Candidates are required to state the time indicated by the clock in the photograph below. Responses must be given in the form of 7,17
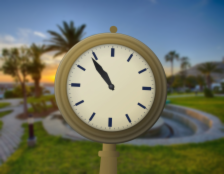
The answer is 10,54
